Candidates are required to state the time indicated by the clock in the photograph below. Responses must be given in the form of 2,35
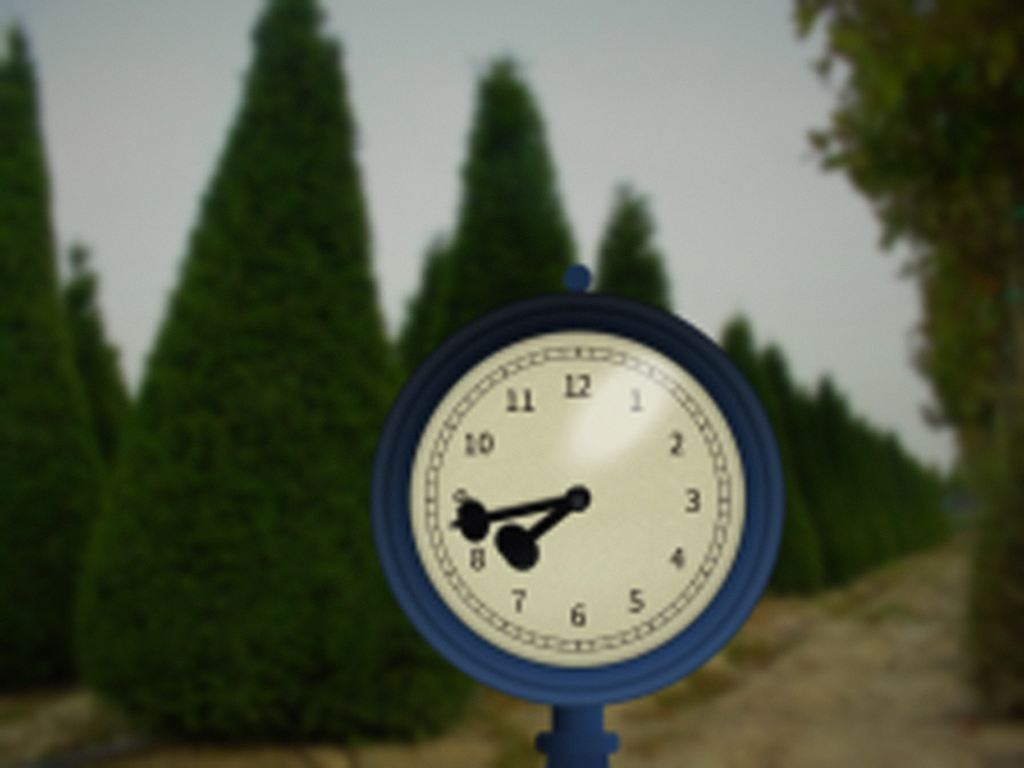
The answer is 7,43
